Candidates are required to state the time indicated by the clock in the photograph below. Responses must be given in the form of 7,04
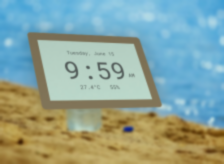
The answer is 9,59
